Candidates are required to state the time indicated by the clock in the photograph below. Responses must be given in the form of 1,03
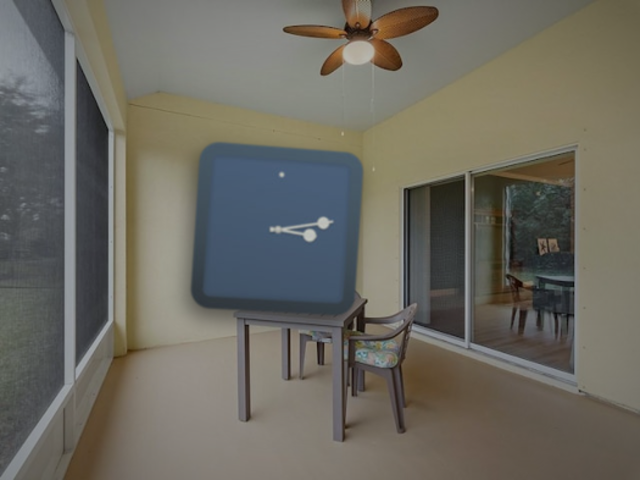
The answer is 3,13
